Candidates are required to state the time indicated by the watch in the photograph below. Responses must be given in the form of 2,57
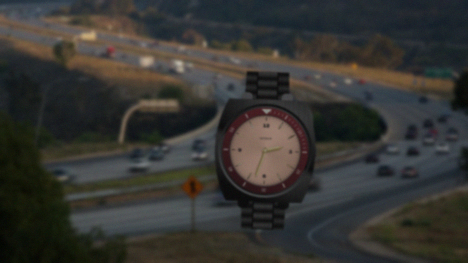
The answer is 2,33
